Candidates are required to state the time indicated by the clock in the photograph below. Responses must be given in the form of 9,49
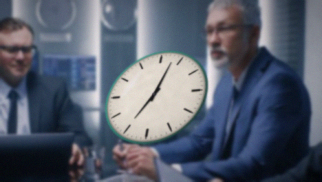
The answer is 7,03
